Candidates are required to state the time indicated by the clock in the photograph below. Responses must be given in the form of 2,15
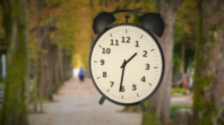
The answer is 1,31
